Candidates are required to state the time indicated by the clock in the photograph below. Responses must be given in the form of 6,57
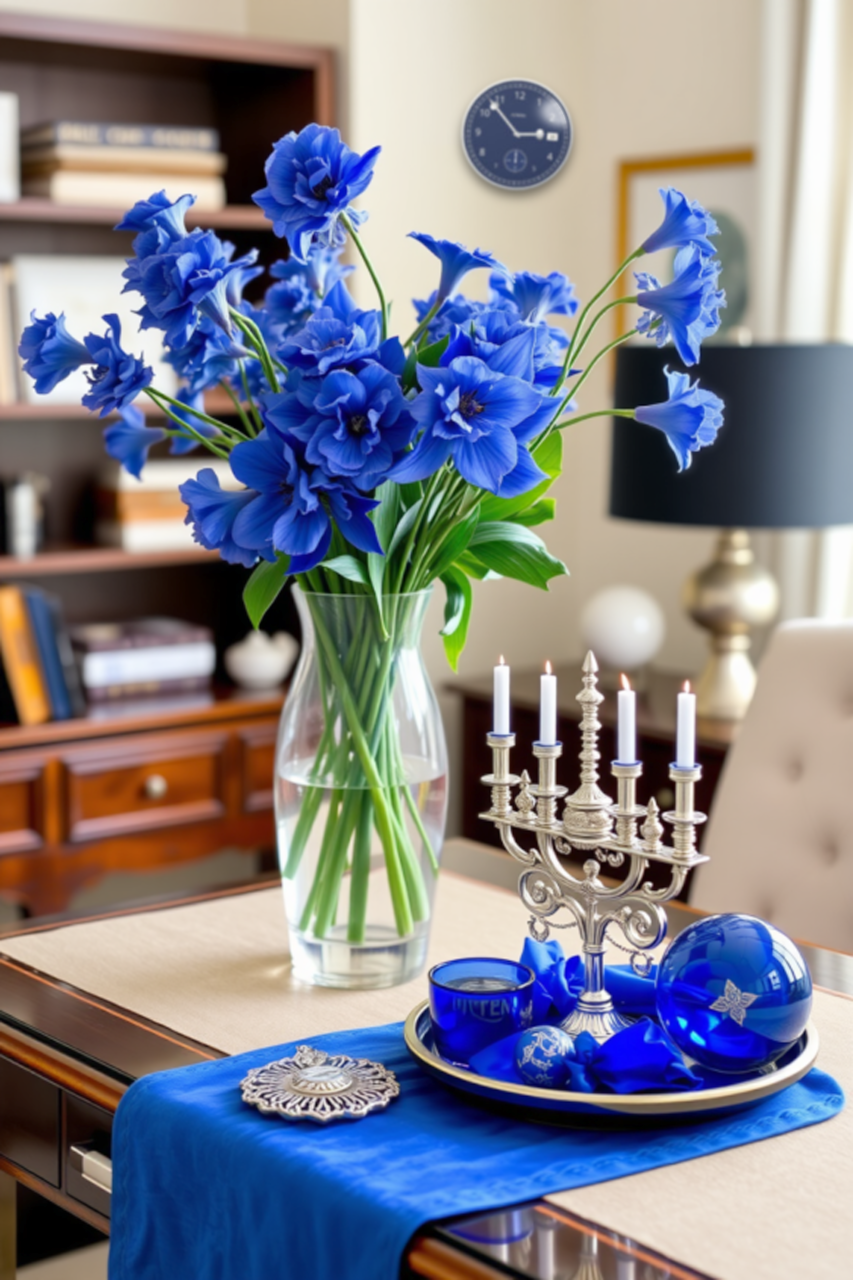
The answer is 2,53
